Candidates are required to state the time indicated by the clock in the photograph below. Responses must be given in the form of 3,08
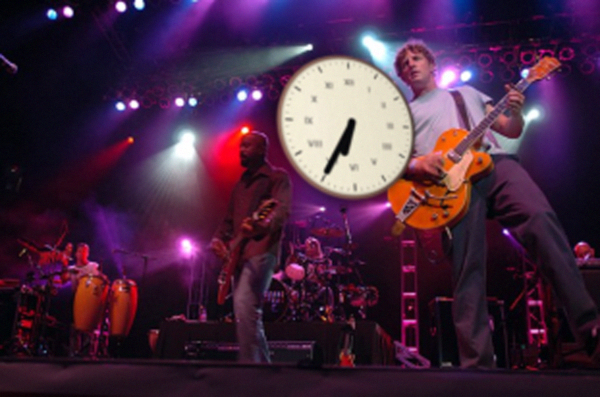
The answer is 6,35
